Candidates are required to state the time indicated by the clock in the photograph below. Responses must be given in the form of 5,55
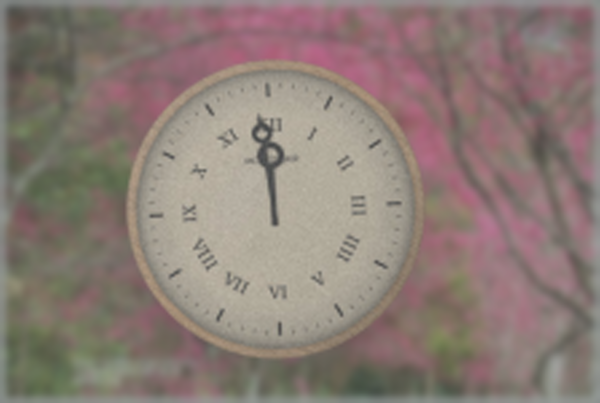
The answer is 11,59
